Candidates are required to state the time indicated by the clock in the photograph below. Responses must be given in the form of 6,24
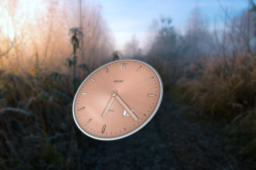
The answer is 6,22
